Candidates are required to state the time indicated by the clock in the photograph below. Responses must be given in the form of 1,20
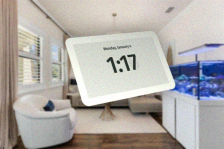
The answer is 1,17
